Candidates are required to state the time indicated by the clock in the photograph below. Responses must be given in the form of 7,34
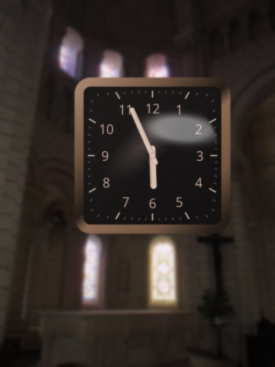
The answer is 5,56
